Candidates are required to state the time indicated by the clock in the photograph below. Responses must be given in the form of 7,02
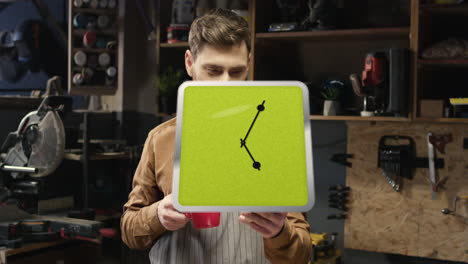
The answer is 5,04
